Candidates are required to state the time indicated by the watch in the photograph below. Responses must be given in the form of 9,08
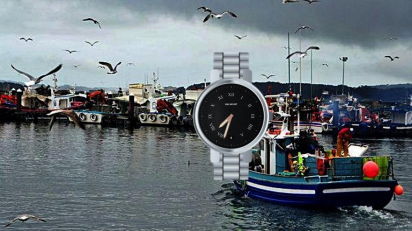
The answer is 7,33
